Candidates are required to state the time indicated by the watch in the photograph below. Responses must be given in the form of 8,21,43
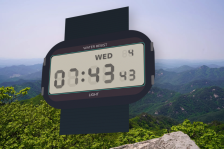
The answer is 7,43,43
